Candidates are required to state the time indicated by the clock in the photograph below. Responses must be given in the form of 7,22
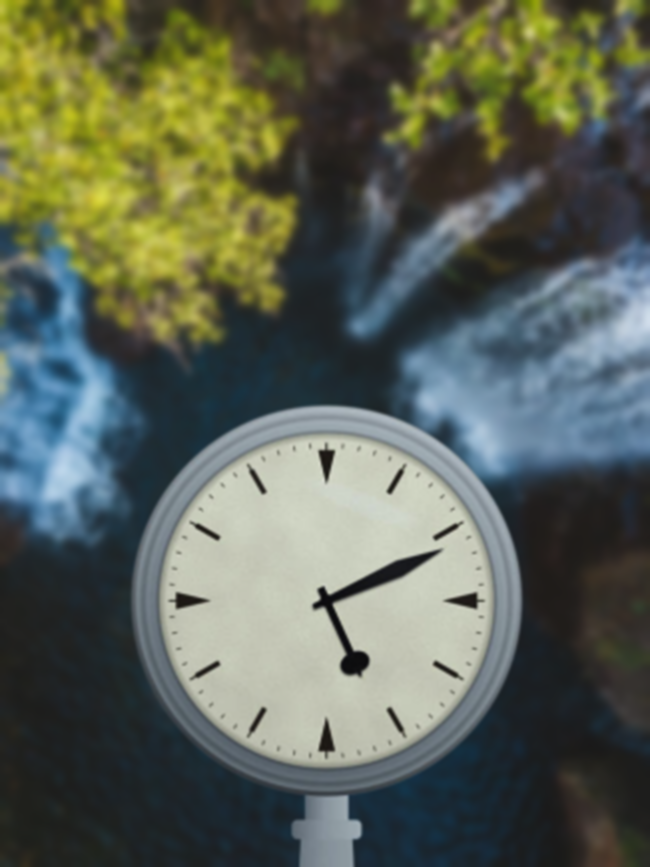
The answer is 5,11
